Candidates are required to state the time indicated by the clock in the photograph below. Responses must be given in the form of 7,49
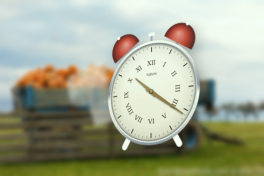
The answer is 10,21
